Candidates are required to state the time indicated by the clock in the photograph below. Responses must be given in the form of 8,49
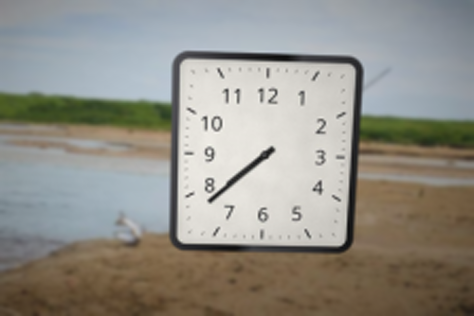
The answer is 7,38
